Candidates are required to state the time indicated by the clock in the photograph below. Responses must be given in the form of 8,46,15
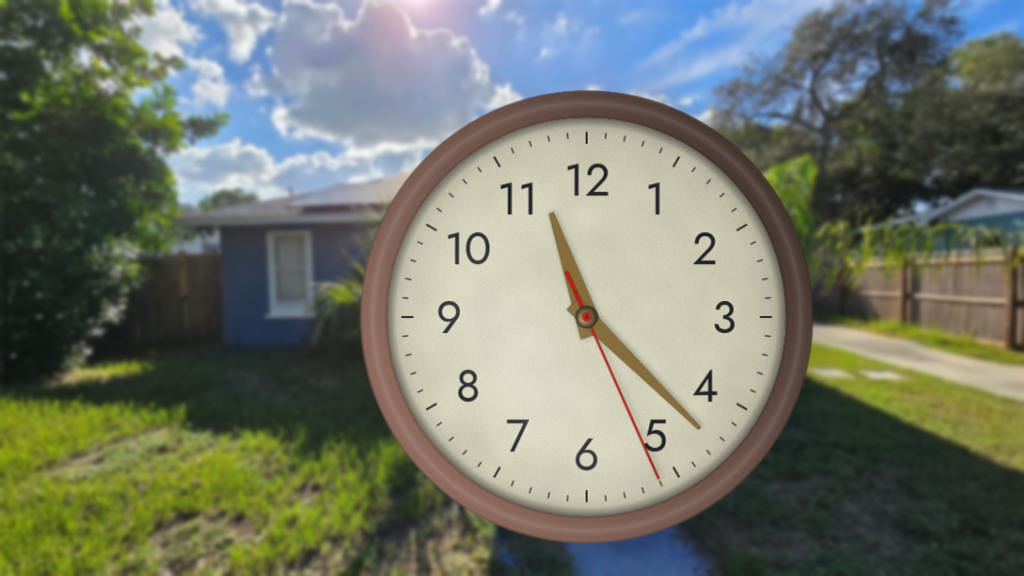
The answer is 11,22,26
